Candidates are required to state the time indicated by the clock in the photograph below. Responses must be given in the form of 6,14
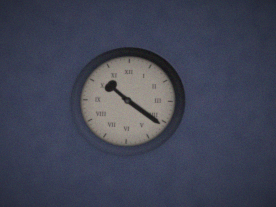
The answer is 10,21
